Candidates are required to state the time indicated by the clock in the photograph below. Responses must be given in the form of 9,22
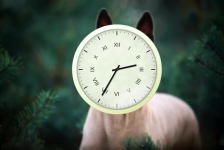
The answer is 2,35
